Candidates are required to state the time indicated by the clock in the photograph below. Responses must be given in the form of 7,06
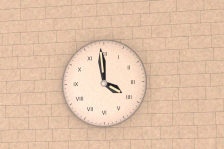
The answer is 3,59
